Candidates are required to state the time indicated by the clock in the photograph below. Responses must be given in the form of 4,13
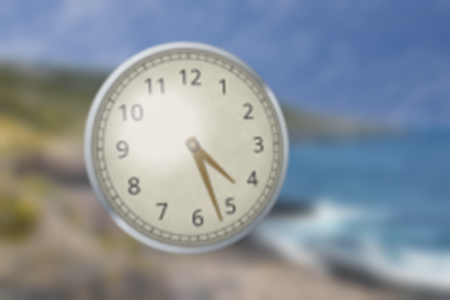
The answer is 4,27
